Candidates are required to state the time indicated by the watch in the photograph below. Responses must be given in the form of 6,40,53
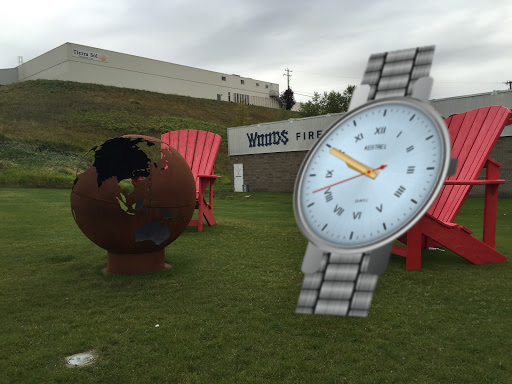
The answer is 9,49,42
